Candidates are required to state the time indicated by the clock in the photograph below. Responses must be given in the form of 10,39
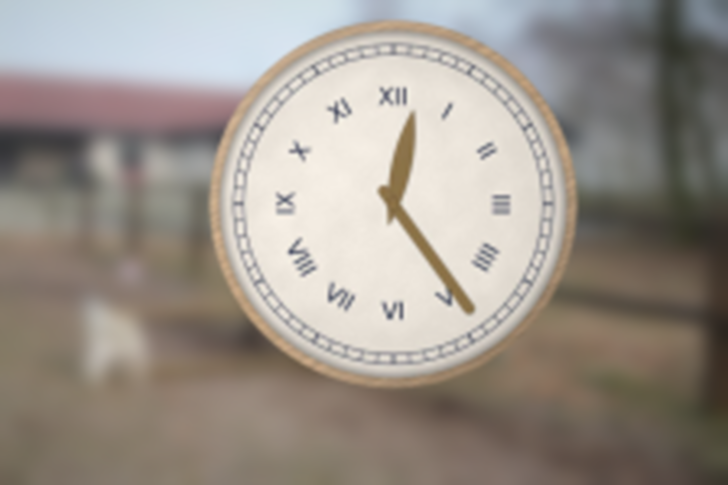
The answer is 12,24
